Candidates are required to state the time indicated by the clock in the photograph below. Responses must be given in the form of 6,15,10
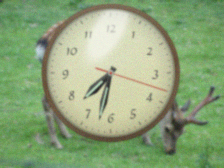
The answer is 7,32,18
